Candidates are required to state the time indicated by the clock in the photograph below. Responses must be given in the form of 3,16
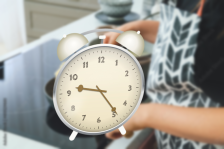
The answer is 9,24
